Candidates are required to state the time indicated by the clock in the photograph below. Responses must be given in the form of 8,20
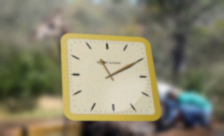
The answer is 11,10
